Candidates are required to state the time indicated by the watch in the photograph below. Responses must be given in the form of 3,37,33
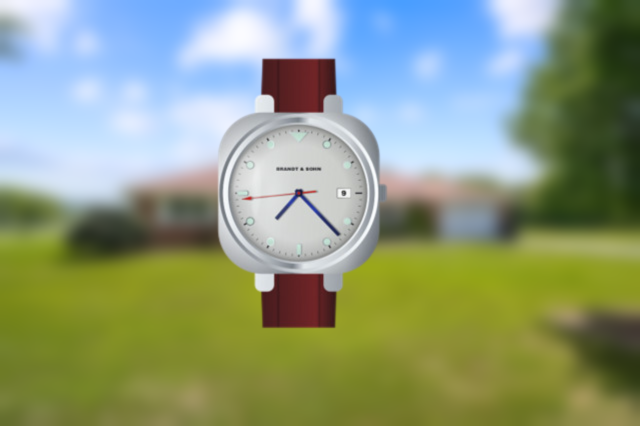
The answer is 7,22,44
